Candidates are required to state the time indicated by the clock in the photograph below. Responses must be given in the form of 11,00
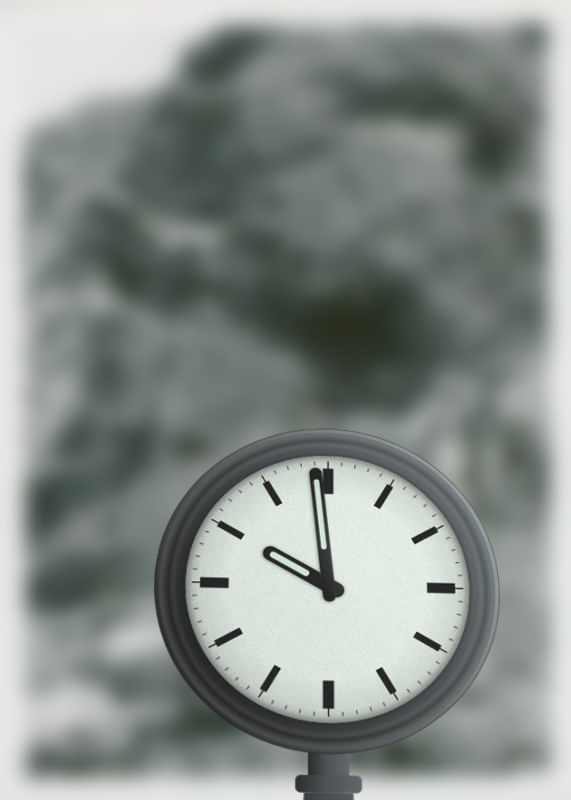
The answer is 9,59
